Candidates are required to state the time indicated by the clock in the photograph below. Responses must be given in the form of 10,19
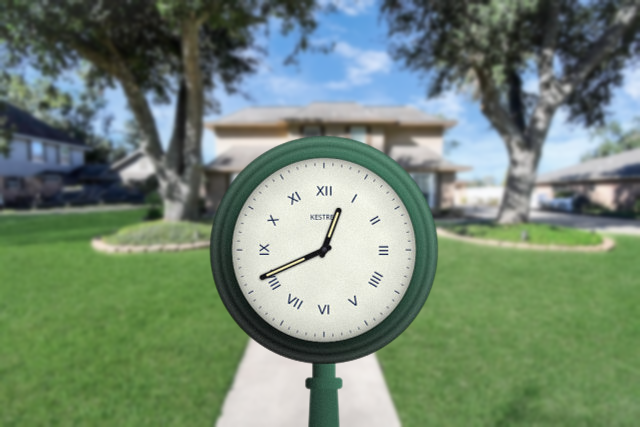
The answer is 12,41
